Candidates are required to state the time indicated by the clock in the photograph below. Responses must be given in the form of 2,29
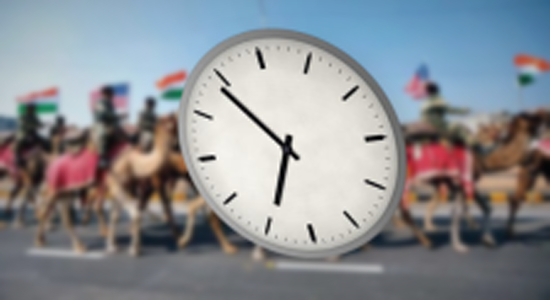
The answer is 6,54
